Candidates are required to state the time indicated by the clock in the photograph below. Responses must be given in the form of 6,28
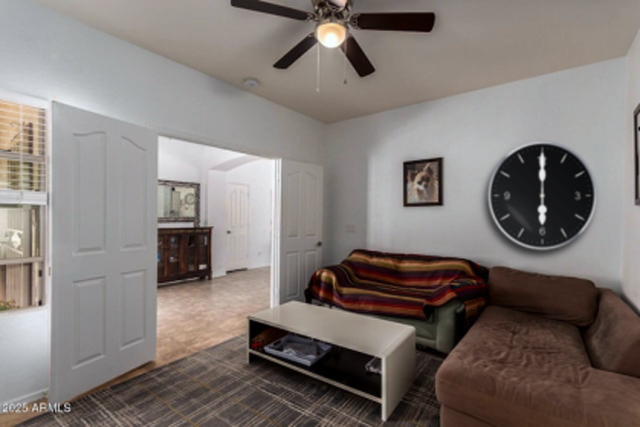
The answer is 6,00
